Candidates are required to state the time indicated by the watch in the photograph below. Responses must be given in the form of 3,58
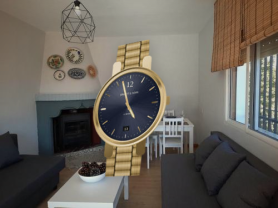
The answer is 4,57
